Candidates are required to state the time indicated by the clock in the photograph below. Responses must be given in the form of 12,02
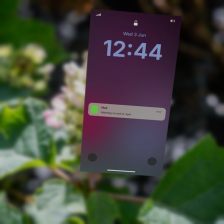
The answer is 12,44
